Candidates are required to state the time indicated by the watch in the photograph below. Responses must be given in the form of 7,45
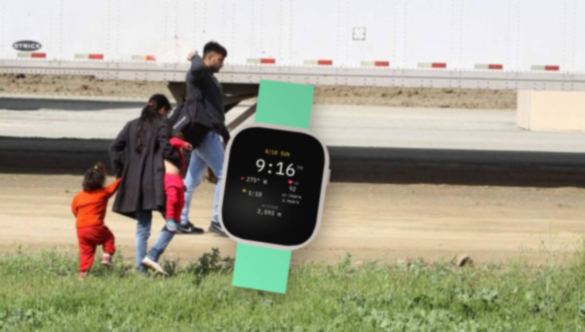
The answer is 9,16
